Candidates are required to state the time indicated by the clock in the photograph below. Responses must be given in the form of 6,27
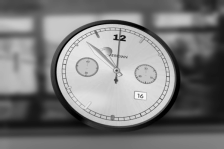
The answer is 10,52
